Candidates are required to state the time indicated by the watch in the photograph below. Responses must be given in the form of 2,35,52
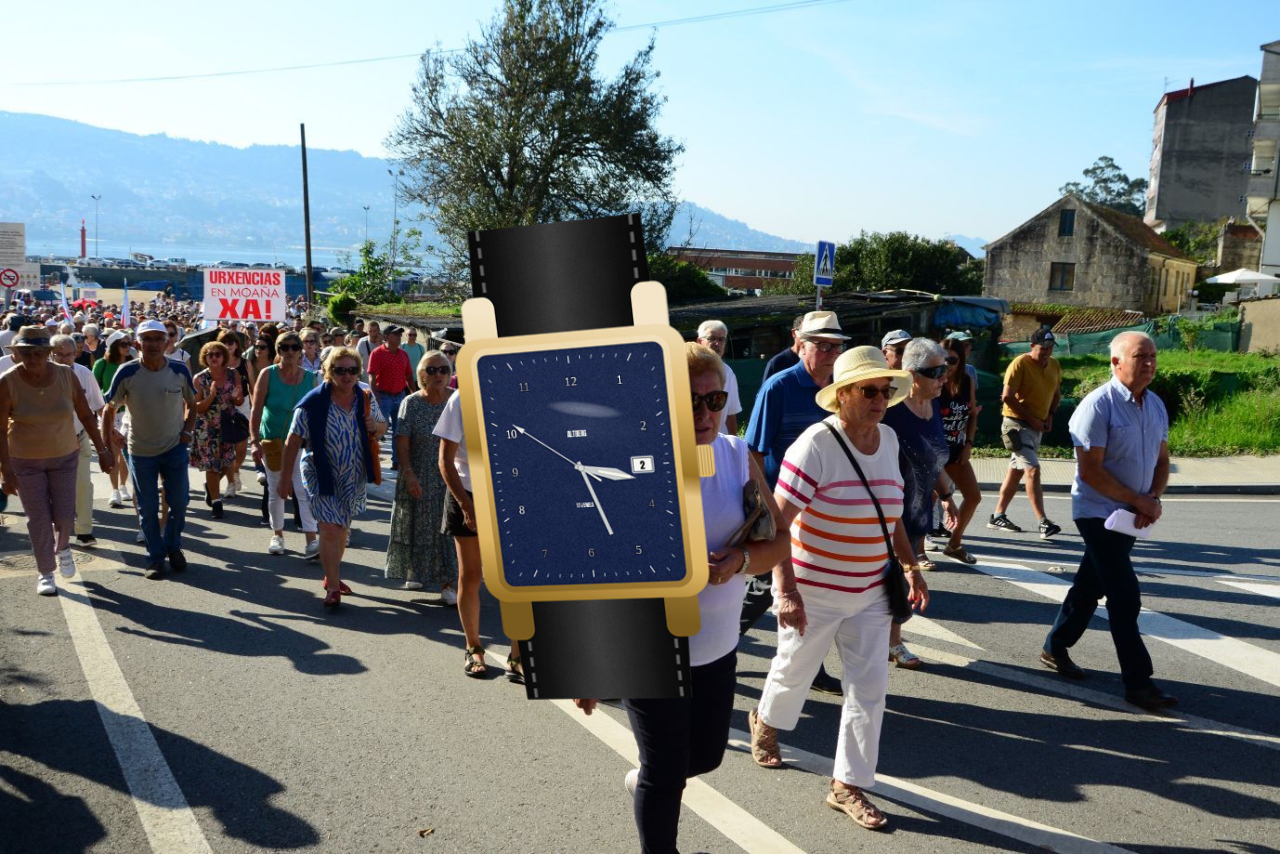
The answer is 3,26,51
